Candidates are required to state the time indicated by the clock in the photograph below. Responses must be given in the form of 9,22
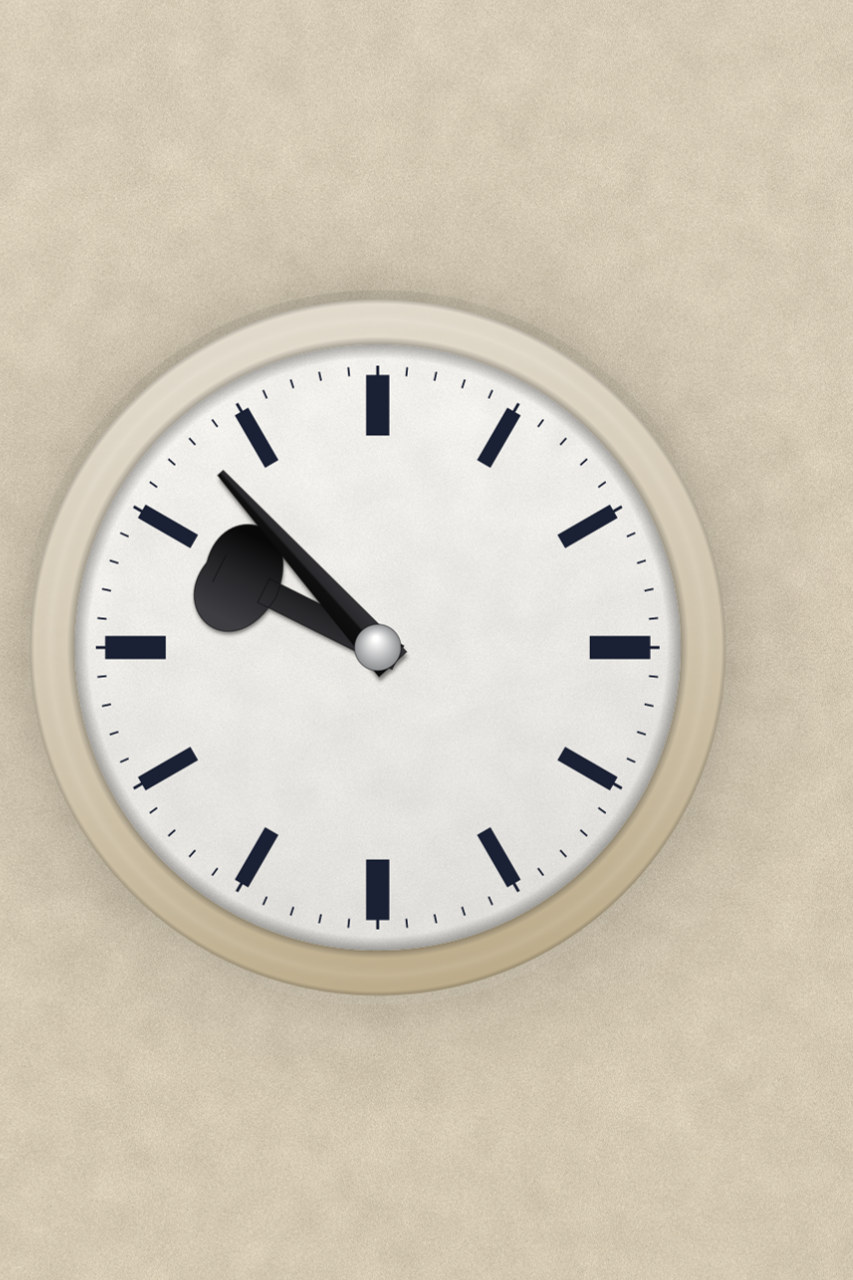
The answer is 9,53
